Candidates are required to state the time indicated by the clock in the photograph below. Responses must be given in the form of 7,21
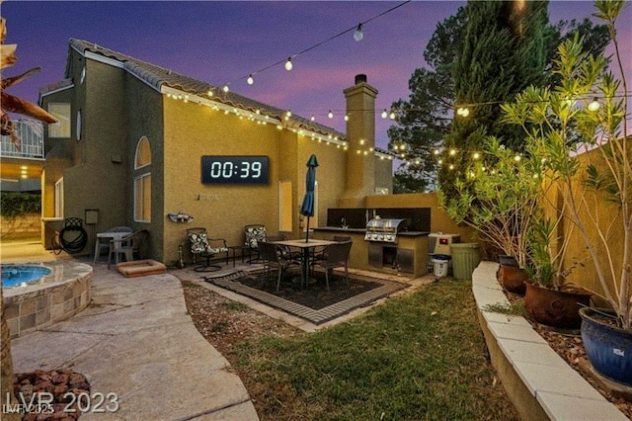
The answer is 0,39
